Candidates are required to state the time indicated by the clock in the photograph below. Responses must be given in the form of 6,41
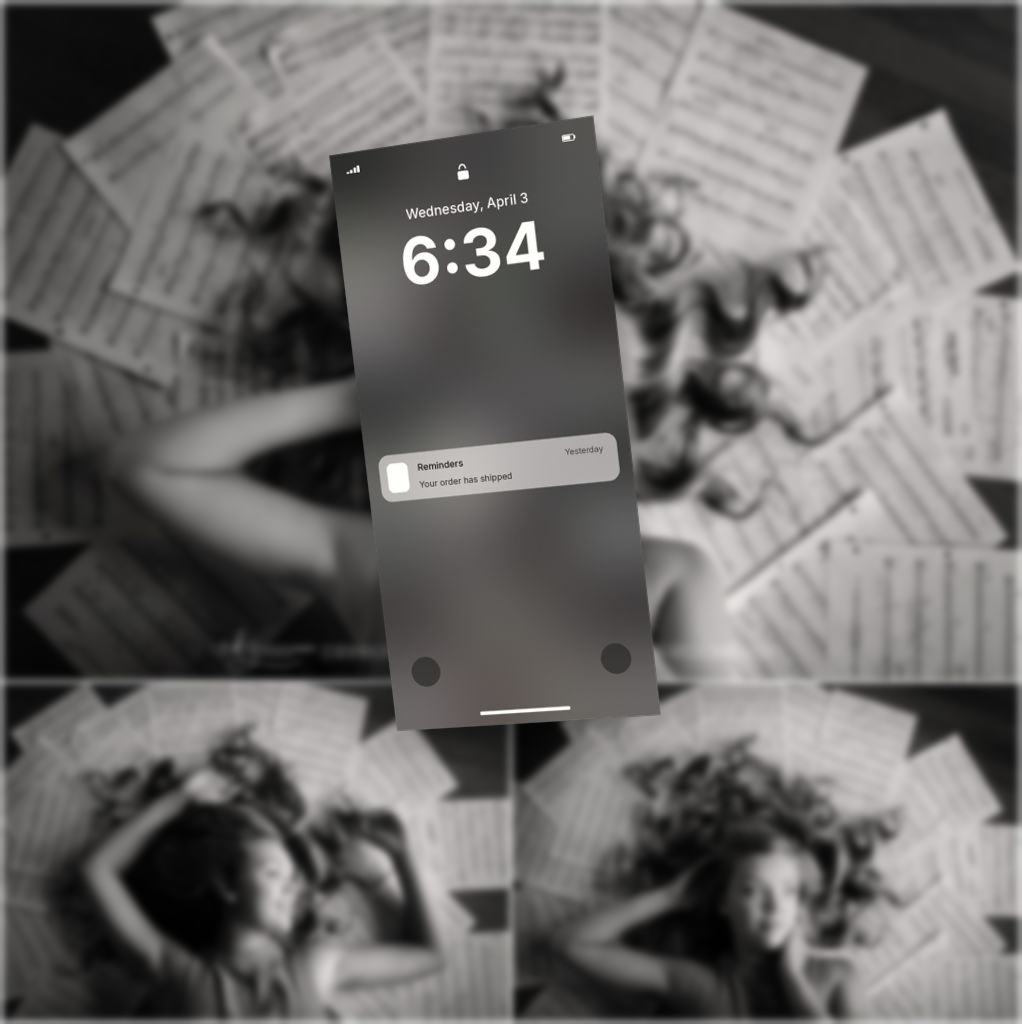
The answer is 6,34
